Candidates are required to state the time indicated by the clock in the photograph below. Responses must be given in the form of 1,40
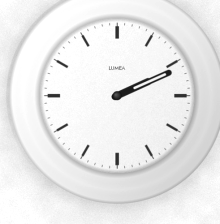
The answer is 2,11
